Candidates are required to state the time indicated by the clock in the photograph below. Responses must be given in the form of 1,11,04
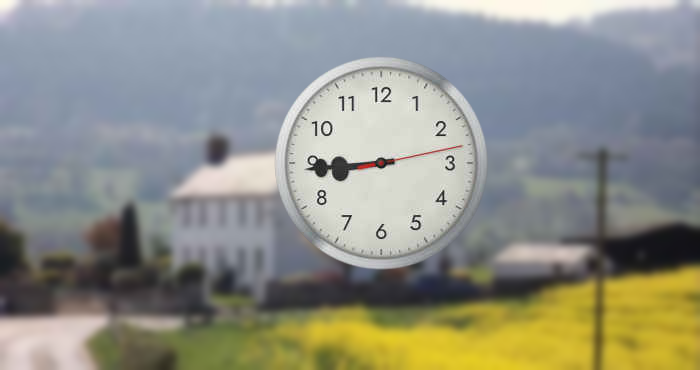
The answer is 8,44,13
